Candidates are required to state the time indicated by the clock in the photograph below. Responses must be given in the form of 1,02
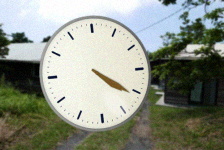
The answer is 4,21
